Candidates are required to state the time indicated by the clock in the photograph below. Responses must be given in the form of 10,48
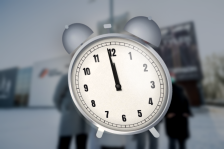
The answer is 11,59
